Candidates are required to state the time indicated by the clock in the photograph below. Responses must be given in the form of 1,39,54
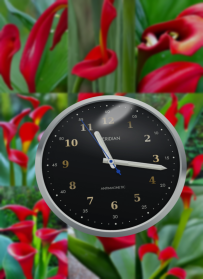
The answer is 11,16,55
